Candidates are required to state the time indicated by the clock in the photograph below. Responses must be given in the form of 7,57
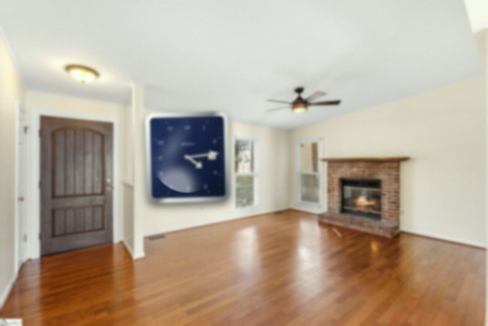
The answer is 4,14
